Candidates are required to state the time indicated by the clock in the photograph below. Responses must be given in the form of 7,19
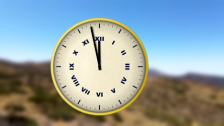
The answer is 11,58
